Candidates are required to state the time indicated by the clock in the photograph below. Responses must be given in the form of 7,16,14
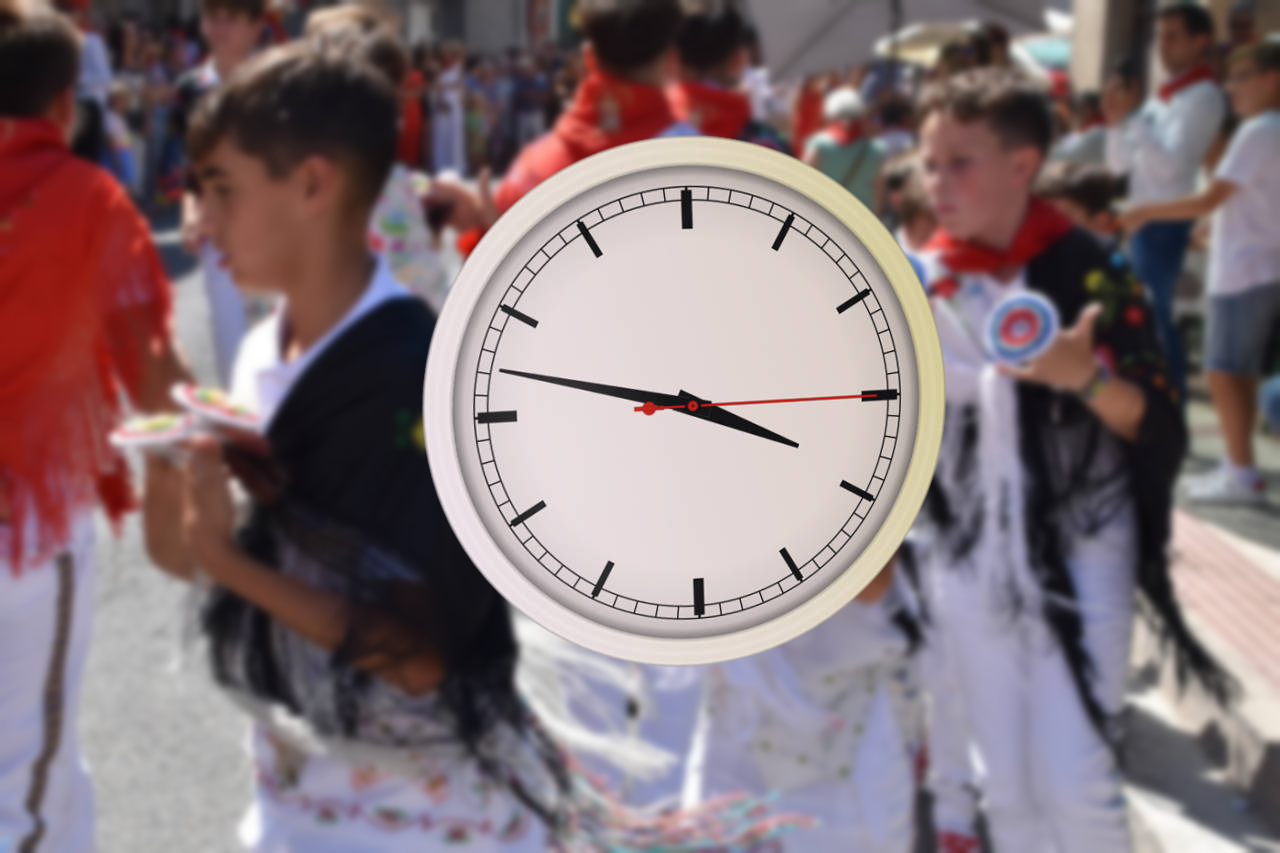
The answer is 3,47,15
